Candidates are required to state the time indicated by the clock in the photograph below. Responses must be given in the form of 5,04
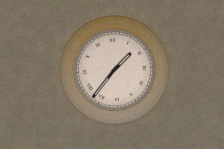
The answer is 1,37
